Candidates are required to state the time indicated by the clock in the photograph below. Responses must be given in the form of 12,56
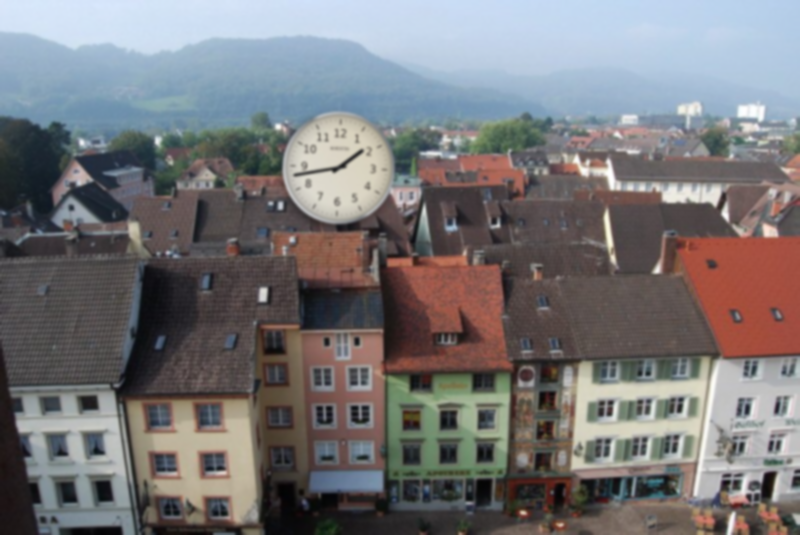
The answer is 1,43
